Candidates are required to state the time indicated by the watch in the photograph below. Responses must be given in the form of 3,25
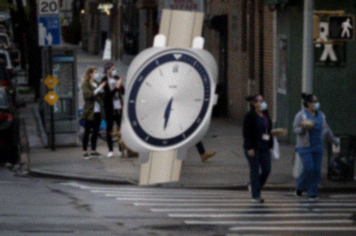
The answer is 6,31
